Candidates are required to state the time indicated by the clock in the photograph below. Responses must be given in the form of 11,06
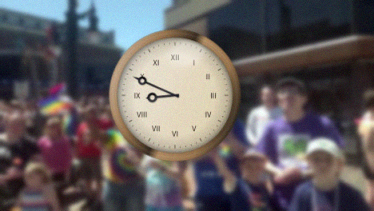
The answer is 8,49
